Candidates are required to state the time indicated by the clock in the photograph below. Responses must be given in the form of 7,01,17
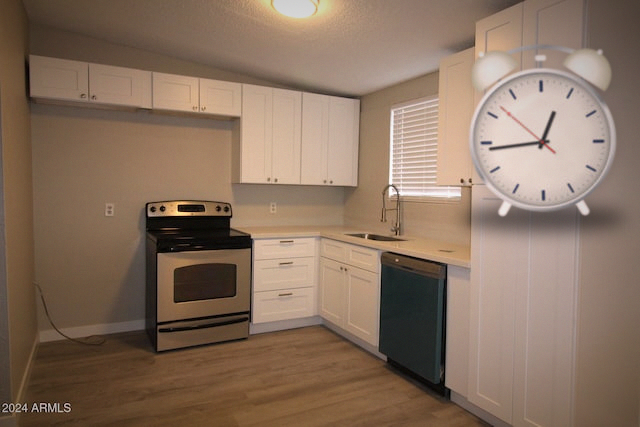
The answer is 12,43,52
